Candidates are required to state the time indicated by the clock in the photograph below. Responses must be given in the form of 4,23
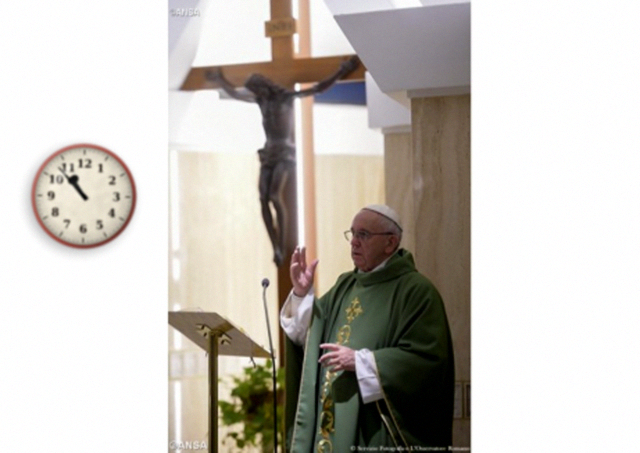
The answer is 10,53
